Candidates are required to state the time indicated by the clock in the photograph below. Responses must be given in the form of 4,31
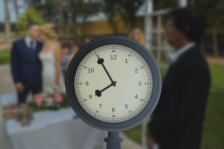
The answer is 7,55
